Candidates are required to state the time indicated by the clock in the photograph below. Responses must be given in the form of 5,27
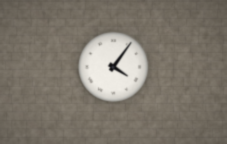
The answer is 4,06
